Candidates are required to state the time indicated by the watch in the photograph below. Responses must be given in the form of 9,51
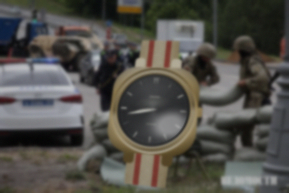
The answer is 8,43
